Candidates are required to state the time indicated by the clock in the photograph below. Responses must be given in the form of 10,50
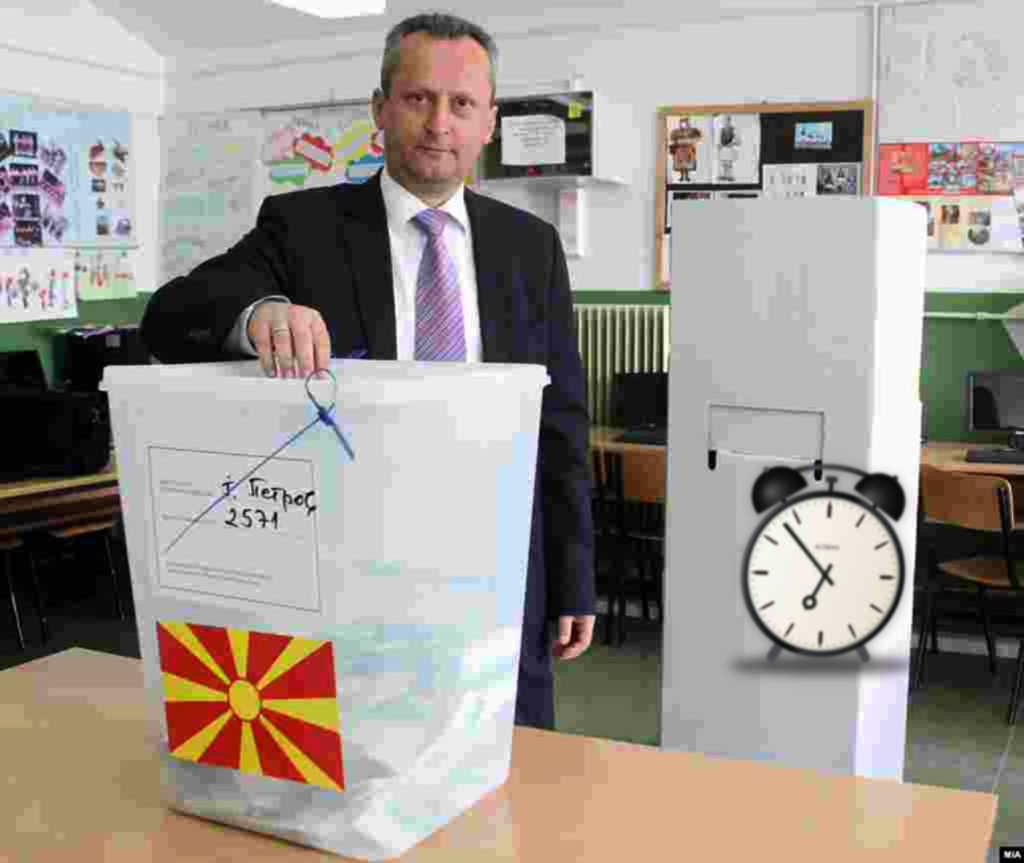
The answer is 6,53
